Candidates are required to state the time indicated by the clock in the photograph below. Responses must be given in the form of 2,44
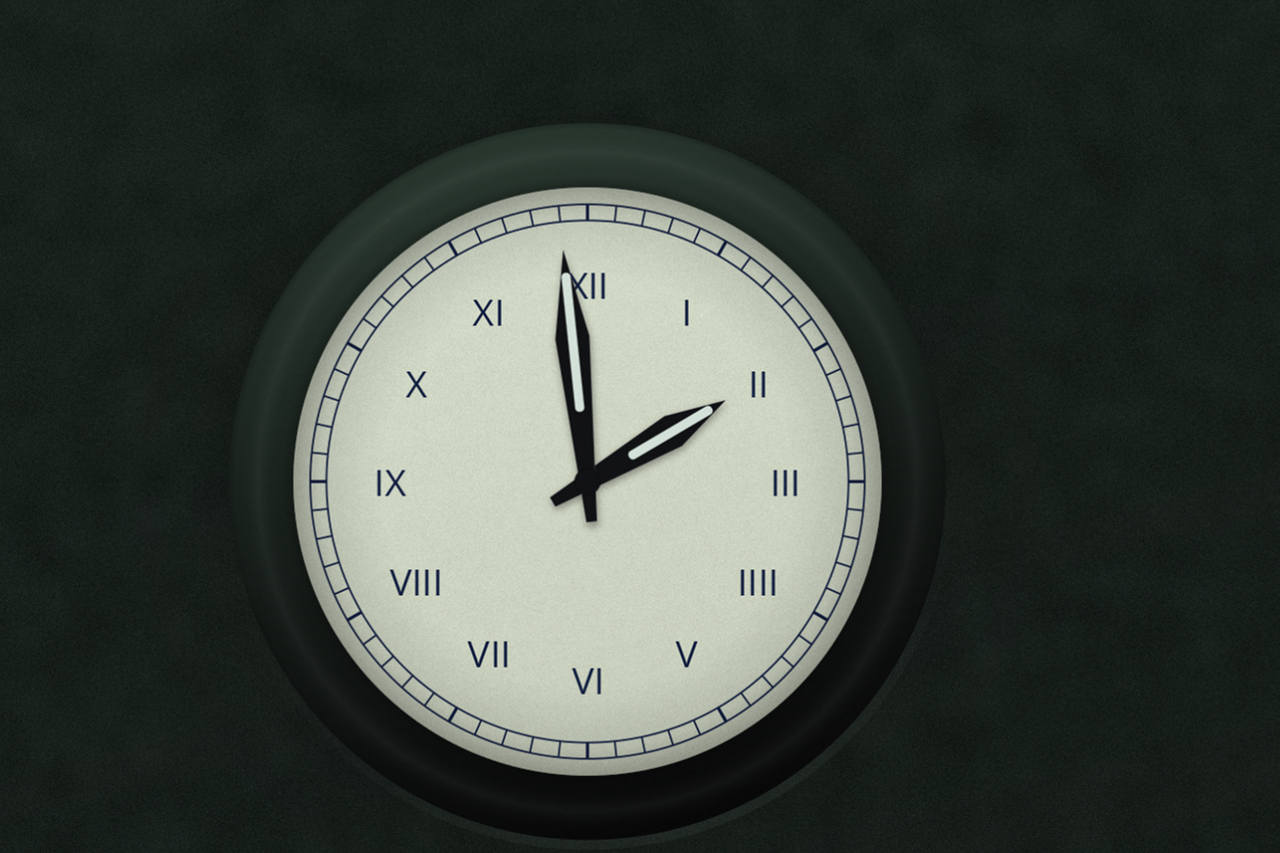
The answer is 1,59
